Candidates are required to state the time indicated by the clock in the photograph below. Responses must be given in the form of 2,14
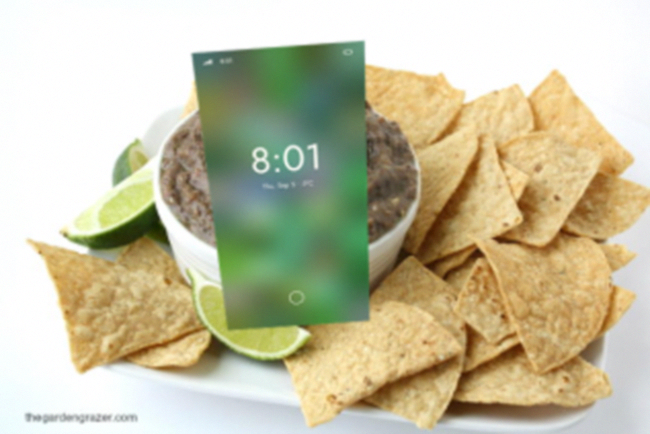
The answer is 8,01
